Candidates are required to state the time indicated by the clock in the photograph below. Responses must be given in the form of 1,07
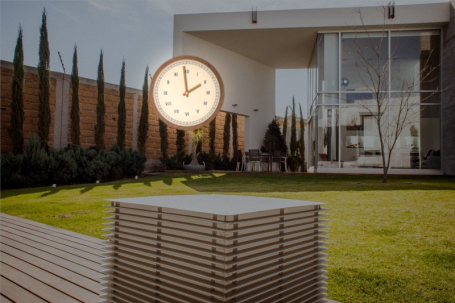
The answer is 1,59
